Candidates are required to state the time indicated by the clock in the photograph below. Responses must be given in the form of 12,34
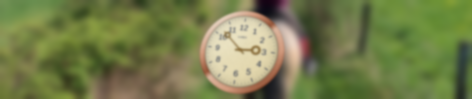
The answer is 2,52
